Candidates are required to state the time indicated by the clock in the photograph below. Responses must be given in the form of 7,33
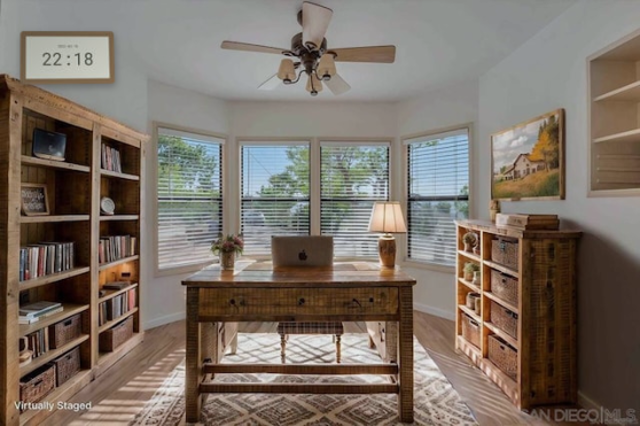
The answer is 22,18
